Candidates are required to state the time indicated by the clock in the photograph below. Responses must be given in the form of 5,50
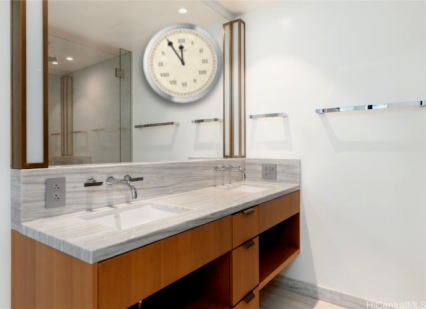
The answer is 11,55
